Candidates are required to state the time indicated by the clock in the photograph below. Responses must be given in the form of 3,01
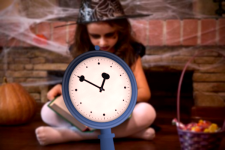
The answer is 12,50
